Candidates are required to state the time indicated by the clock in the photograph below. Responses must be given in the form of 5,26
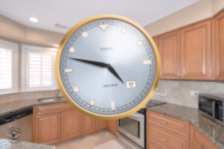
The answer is 4,48
